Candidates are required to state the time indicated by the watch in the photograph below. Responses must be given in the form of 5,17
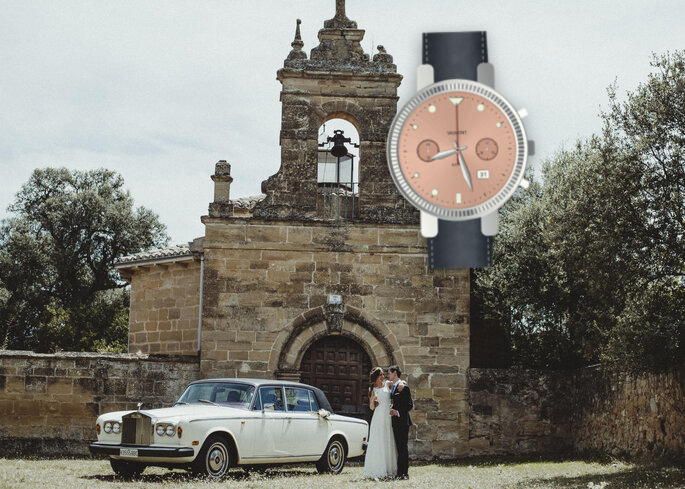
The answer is 8,27
